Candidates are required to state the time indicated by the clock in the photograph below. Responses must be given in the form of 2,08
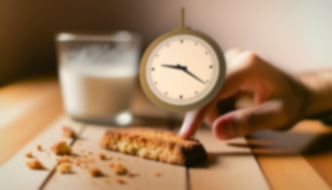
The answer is 9,21
